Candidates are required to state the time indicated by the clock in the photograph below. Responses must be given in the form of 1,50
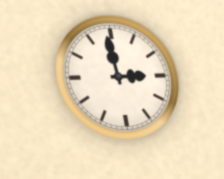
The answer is 2,59
